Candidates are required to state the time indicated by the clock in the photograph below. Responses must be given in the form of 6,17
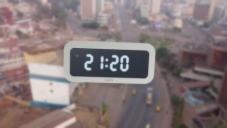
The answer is 21,20
